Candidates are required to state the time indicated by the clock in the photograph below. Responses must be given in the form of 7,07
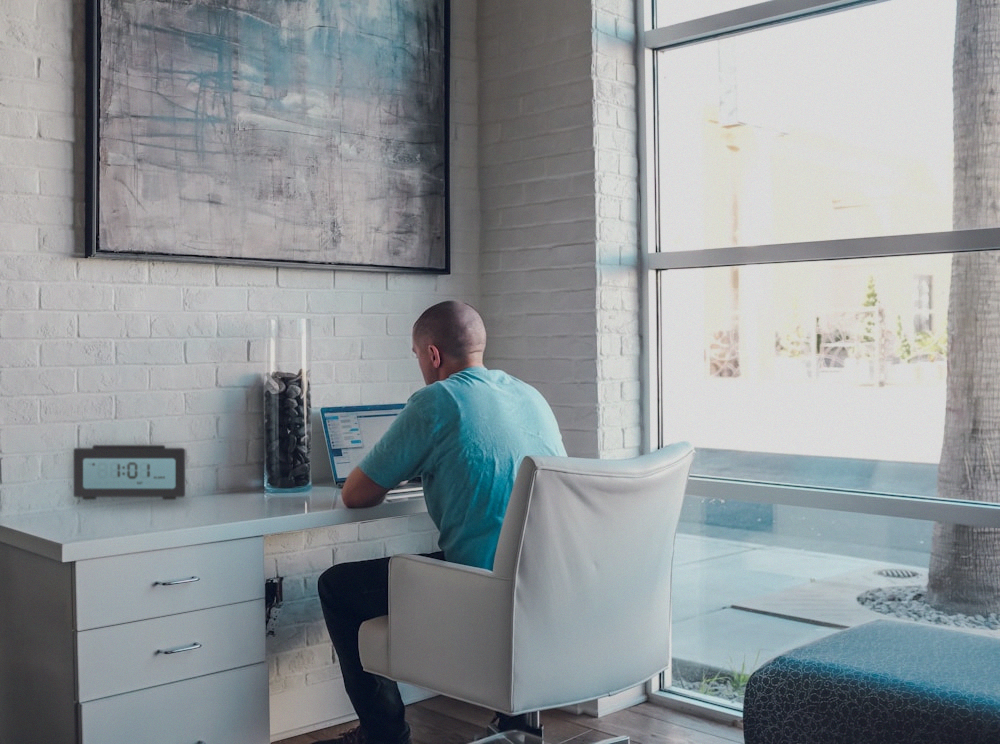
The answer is 1,01
